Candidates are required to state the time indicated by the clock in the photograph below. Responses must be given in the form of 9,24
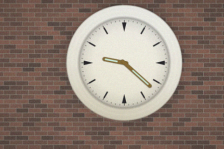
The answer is 9,22
